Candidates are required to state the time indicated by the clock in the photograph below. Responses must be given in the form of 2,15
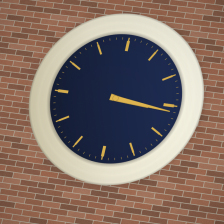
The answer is 3,16
